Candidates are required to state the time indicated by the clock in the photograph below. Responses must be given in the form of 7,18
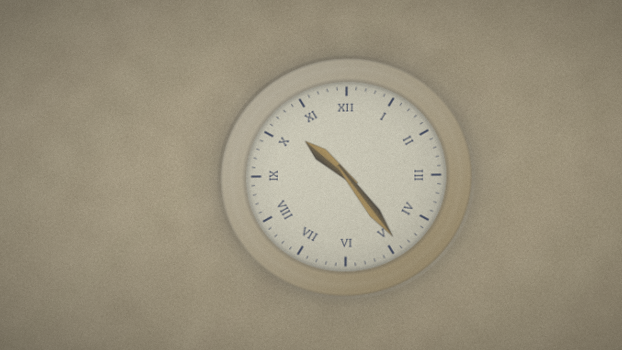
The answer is 10,24
